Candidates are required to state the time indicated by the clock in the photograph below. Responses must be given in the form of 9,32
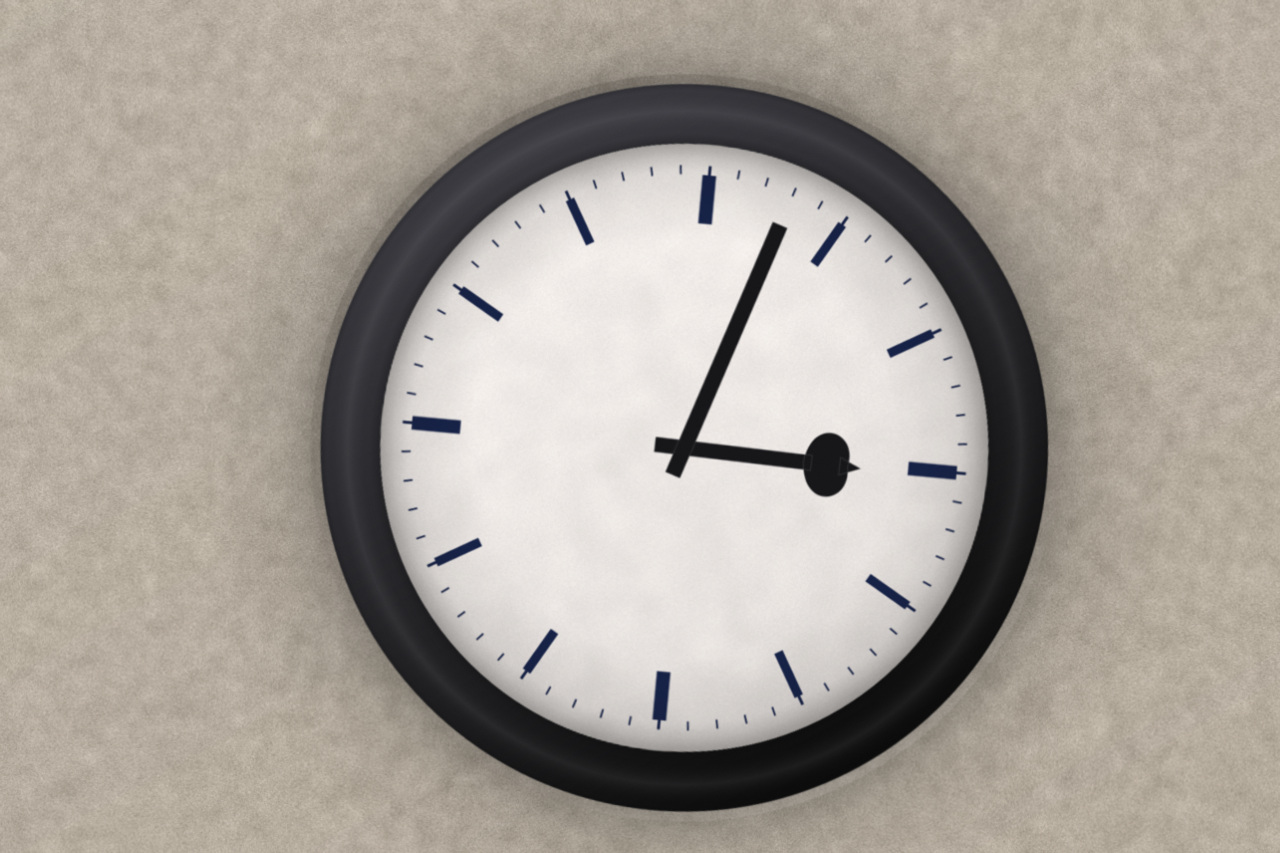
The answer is 3,03
